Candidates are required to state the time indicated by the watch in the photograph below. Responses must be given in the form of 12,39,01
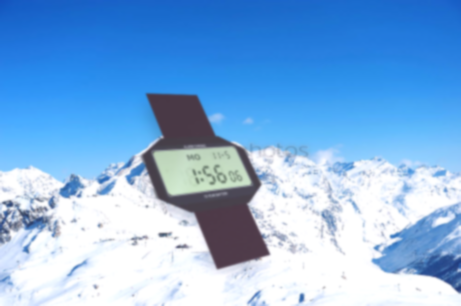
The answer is 1,56,06
